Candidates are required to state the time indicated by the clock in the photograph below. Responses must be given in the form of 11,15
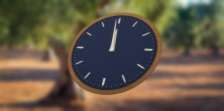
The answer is 11,59
